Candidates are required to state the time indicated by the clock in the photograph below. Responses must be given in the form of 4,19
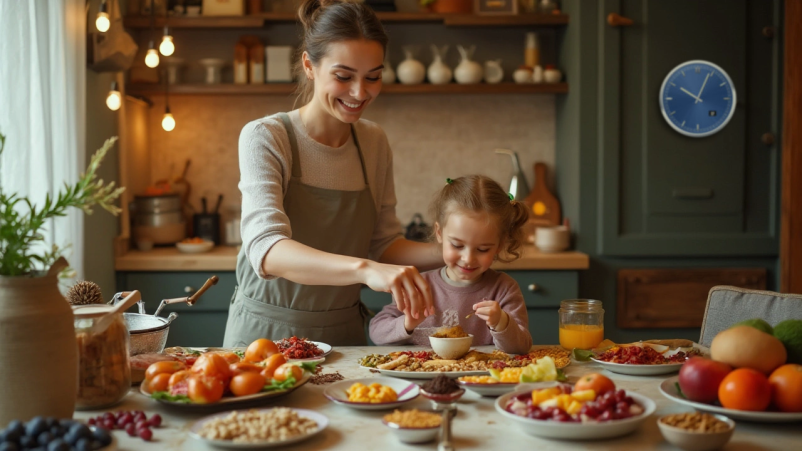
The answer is 10,04
